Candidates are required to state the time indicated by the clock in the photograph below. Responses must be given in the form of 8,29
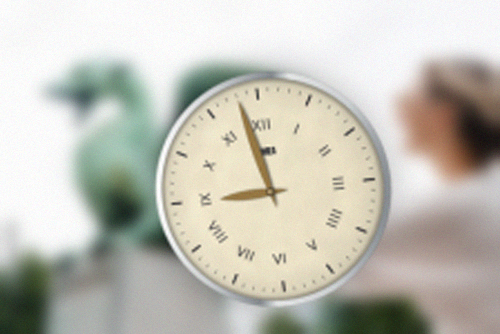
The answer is 8,58
